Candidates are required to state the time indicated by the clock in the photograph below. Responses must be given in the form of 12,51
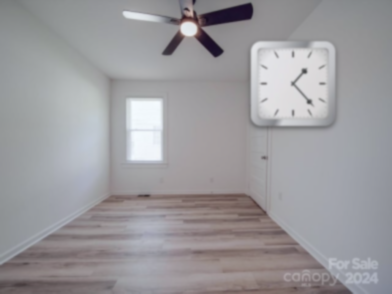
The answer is 1,23
